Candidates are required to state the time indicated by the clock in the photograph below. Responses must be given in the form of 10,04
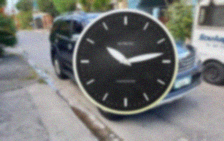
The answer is 10,13
